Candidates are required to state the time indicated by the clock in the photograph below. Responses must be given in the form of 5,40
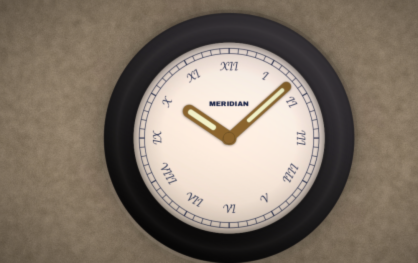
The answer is 10,08
